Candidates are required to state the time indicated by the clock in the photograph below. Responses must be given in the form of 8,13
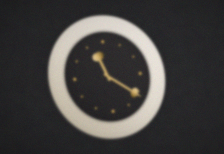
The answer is 11,21
